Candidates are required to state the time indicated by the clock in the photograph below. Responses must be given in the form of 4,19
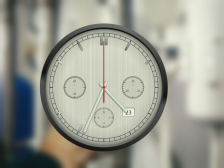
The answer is 4,34
